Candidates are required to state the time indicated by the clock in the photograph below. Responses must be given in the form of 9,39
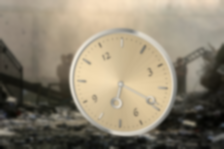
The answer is 7,24
